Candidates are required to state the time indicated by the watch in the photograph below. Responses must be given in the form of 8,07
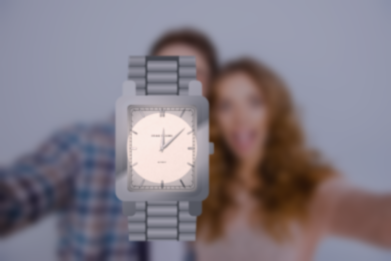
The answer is 12,08
